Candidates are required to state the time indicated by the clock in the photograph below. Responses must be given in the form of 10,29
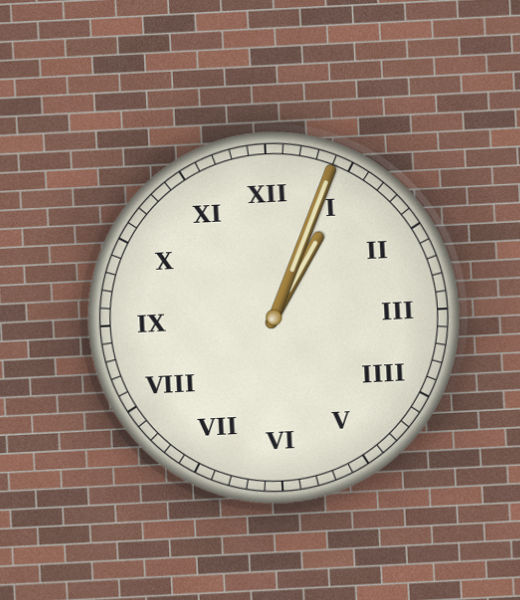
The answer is 1,04
